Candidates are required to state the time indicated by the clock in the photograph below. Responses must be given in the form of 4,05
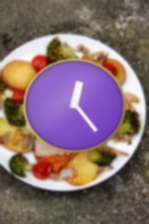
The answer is 12,24
